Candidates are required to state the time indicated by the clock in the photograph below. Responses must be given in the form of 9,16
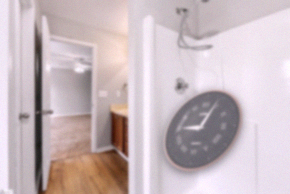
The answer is 9,04
